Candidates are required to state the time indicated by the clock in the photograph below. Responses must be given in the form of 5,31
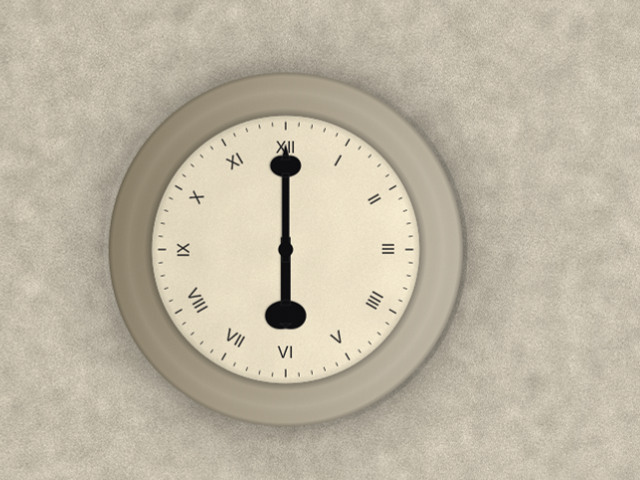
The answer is 6,00
